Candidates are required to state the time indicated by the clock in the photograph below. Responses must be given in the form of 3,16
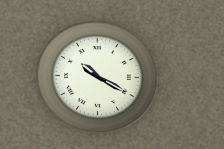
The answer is 10,20
